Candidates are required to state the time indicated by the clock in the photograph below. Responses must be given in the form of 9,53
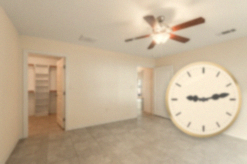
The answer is 9,13
